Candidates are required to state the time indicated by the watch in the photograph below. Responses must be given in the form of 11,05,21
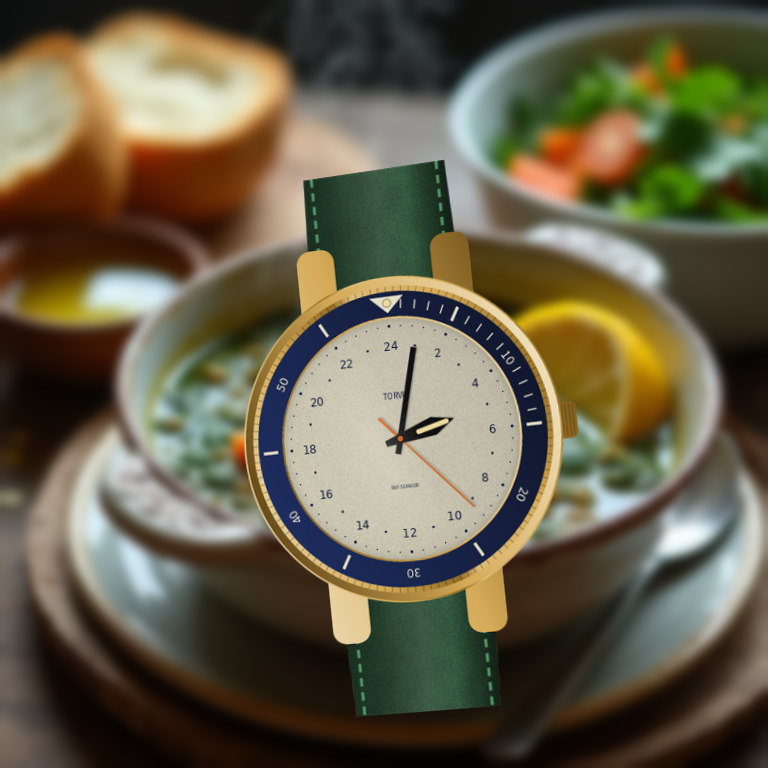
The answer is 5,02,23
